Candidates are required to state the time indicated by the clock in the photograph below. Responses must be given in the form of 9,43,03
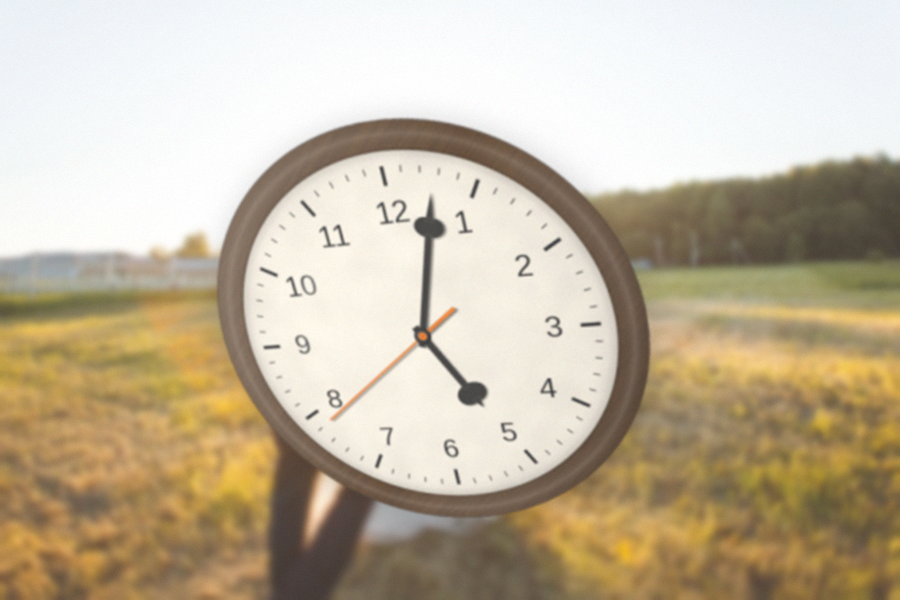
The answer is 5,02,39
